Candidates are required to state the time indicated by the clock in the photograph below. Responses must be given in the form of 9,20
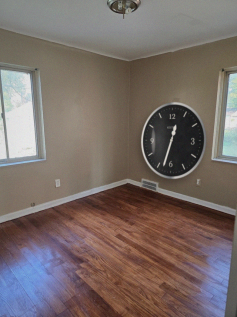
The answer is 12,33
